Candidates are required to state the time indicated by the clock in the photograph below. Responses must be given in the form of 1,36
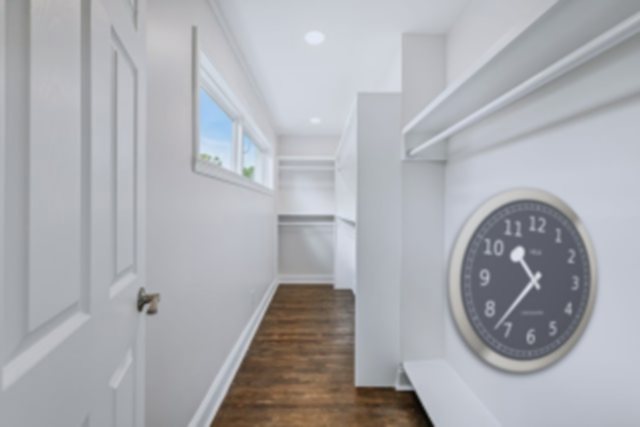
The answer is 10,37
